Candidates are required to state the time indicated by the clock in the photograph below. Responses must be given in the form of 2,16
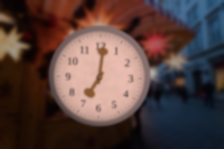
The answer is 7,01
